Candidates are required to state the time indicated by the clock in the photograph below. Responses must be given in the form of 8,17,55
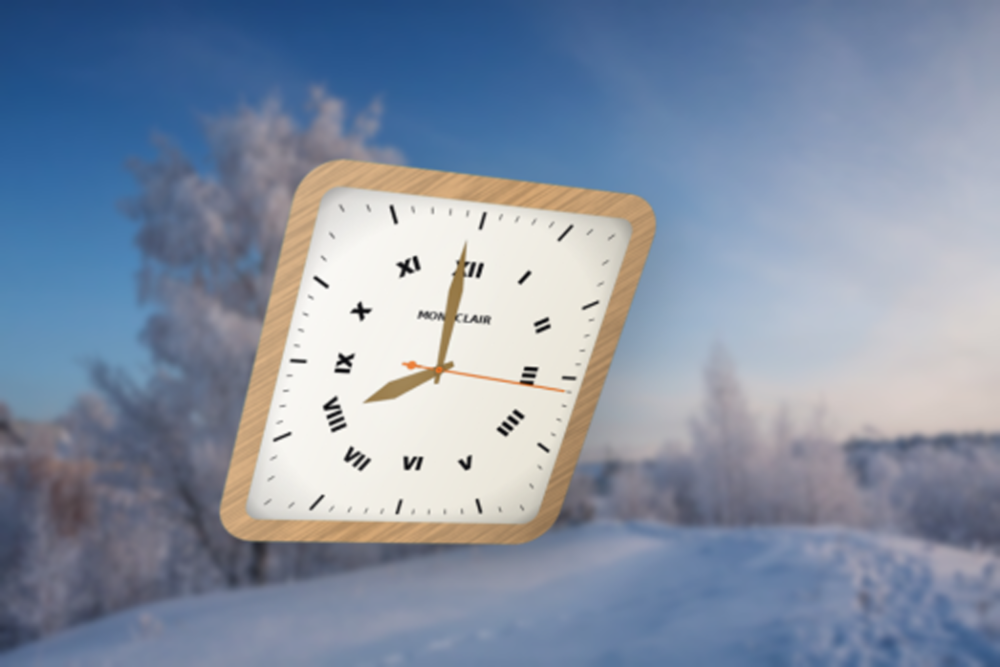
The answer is 7,59,16
